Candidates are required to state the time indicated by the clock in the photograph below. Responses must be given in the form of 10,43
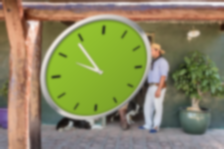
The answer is 9,54
